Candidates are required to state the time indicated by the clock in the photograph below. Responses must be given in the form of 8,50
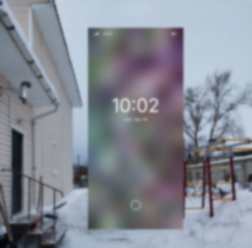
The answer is 10,02
